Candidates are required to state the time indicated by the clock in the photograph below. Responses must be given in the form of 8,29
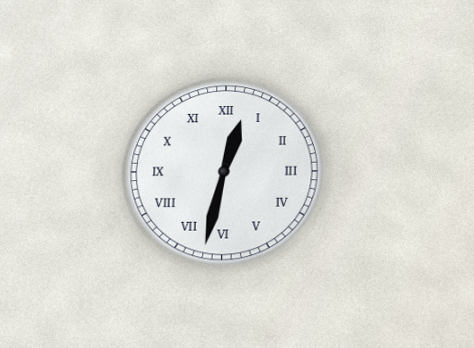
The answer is 12,32
